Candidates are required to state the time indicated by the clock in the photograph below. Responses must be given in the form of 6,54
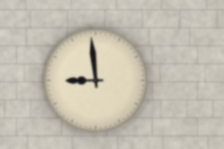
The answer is 8,59
